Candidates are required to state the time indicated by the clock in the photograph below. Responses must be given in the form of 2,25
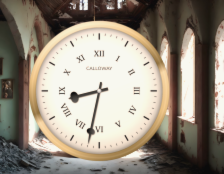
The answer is 8,32
